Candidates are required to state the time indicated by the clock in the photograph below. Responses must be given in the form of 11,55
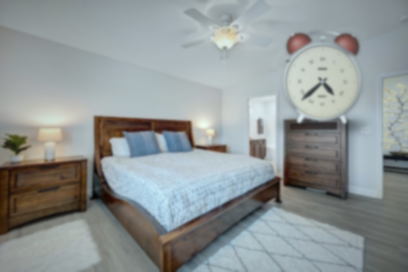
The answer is 4,38
